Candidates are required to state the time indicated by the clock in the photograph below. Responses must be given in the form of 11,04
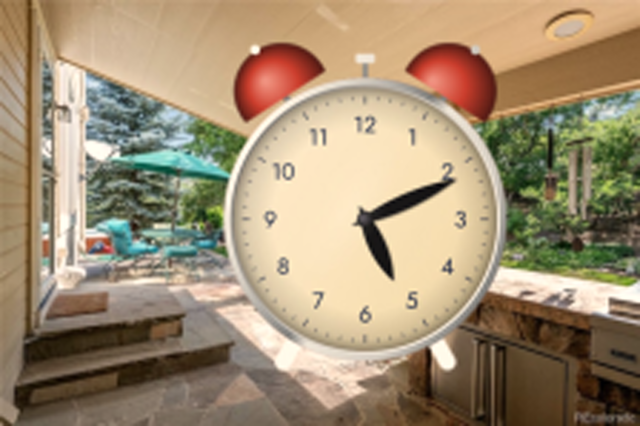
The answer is 5,11
